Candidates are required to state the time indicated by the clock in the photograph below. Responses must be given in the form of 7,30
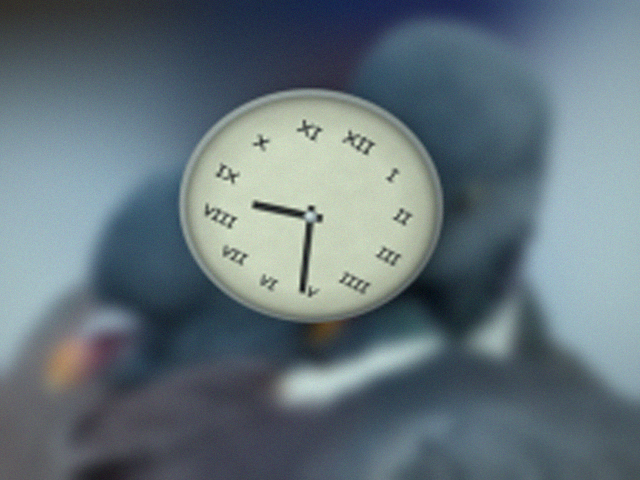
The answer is 8,26
